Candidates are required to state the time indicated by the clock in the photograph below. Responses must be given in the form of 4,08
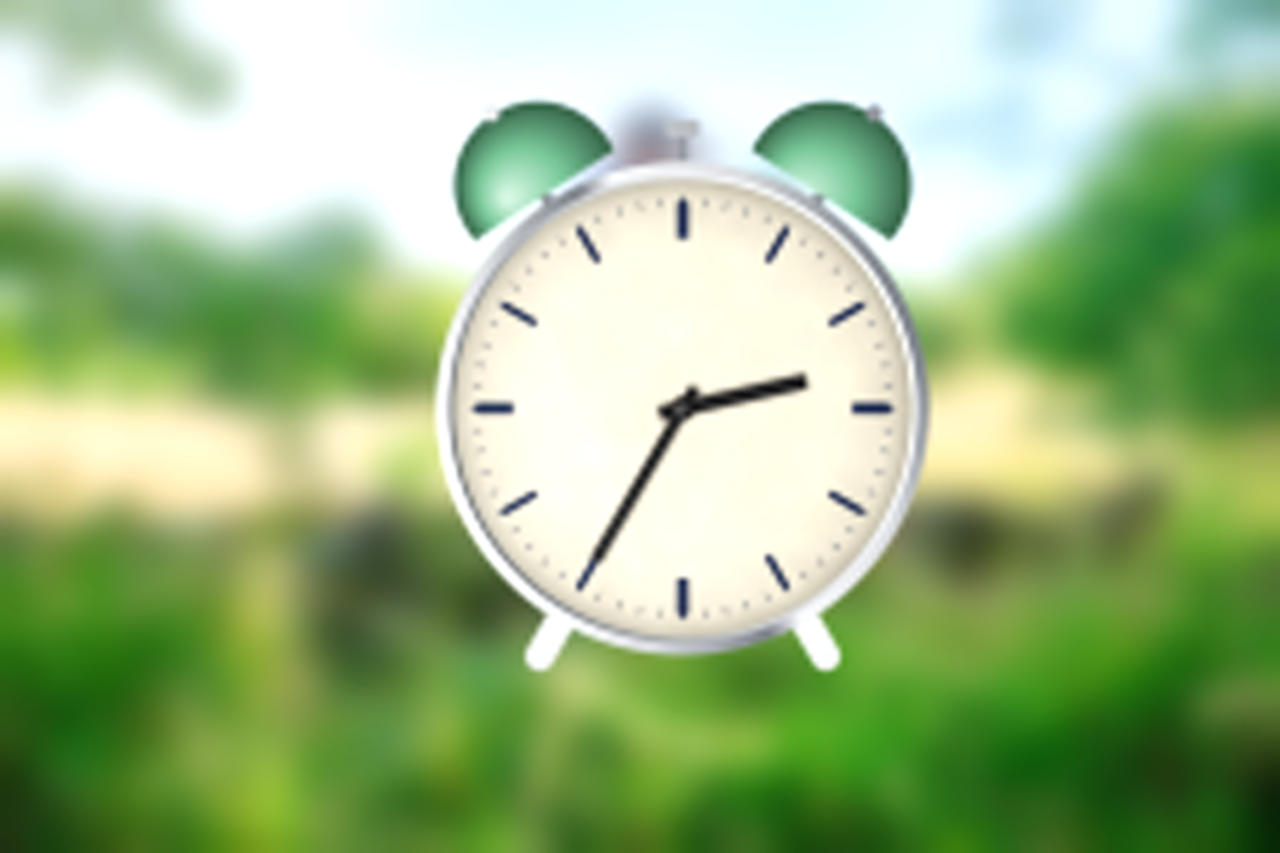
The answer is 2,35
